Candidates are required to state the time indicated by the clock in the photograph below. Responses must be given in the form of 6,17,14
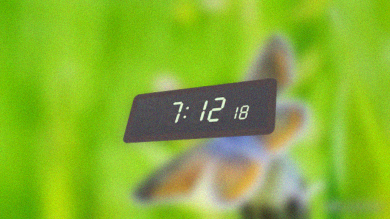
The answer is 7,12,18
